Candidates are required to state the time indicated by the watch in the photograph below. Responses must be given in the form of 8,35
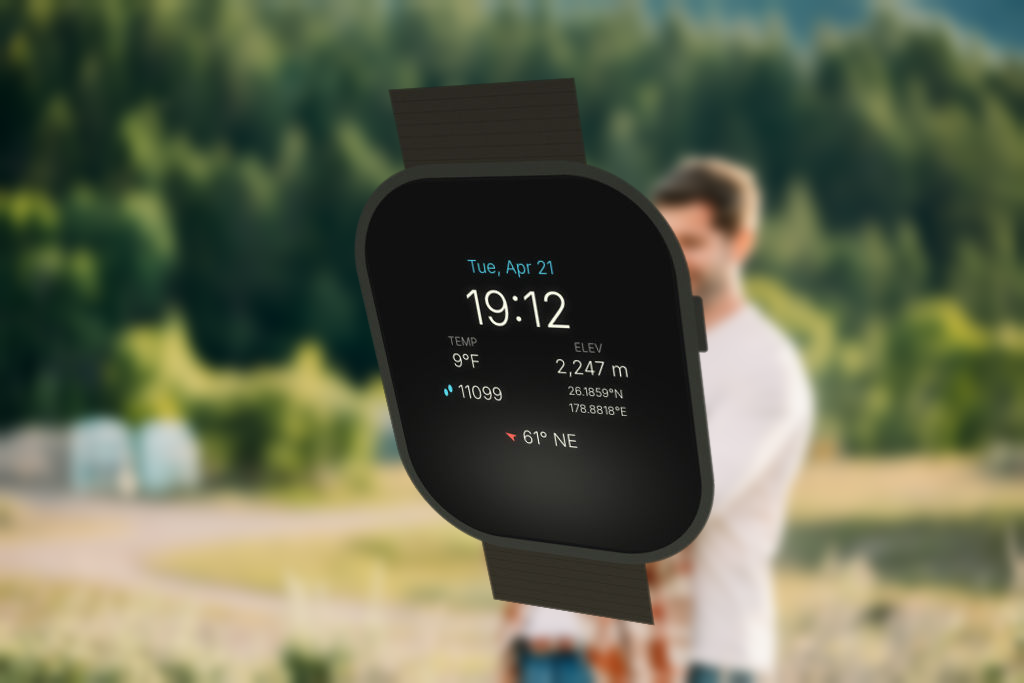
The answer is 19,12
